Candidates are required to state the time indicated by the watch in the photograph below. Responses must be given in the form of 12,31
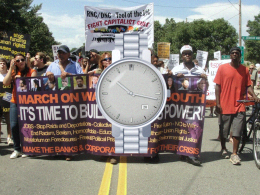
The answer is 10,17
